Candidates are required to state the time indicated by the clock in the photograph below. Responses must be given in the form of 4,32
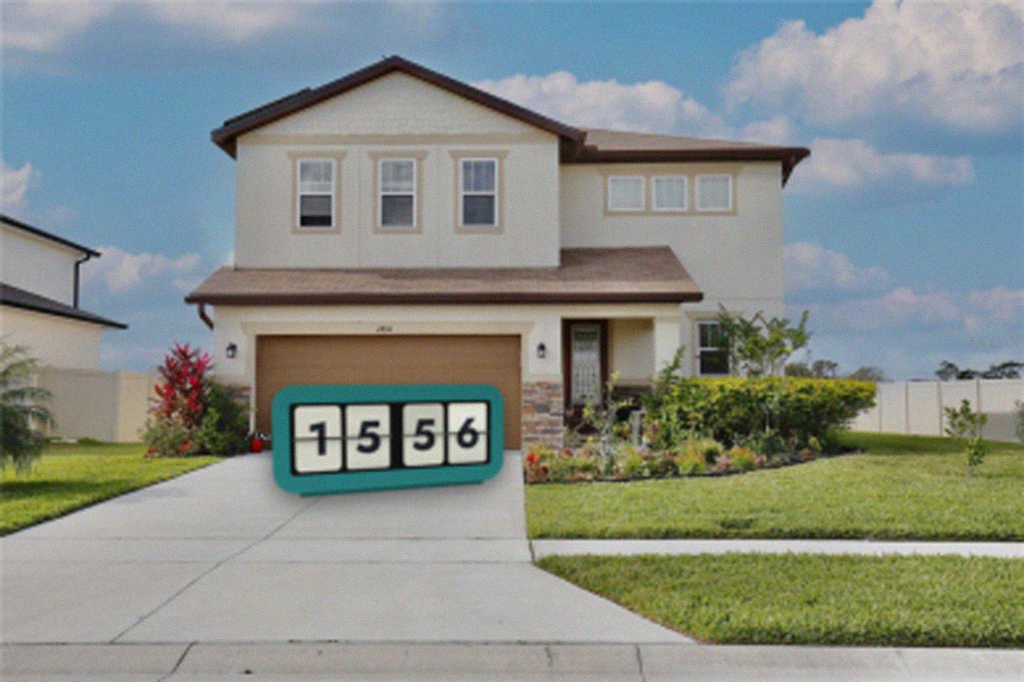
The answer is 15,56
